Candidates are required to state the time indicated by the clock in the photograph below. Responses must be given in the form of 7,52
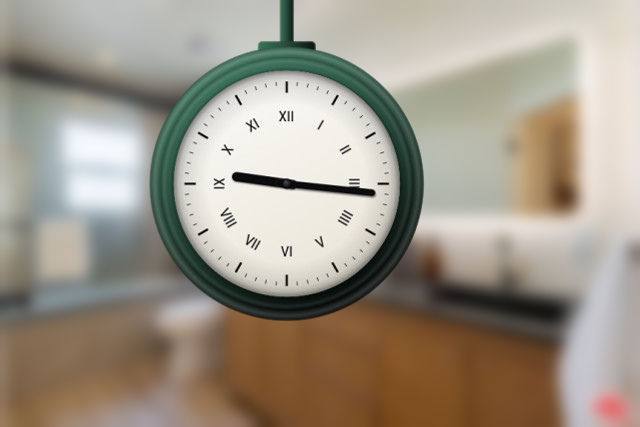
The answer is 9,16
